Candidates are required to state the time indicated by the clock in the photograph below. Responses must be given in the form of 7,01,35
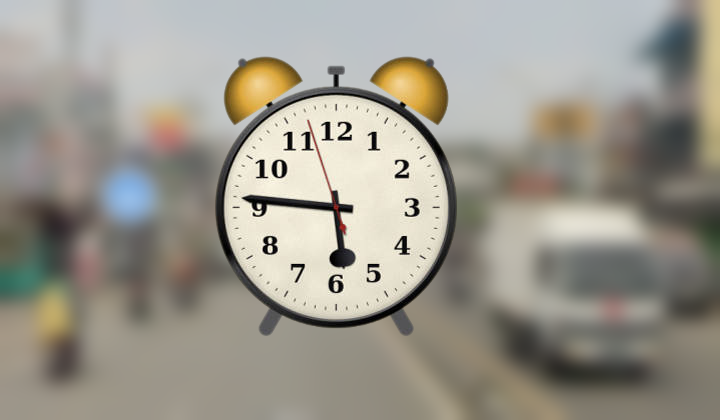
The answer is 5,45,57
